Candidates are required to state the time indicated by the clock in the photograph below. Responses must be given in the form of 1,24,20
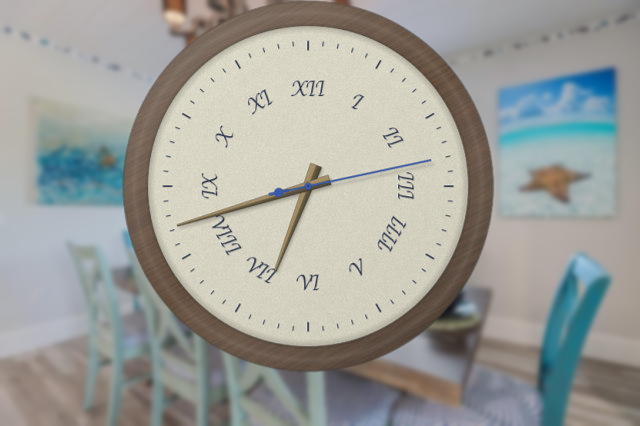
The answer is 6,42,13
